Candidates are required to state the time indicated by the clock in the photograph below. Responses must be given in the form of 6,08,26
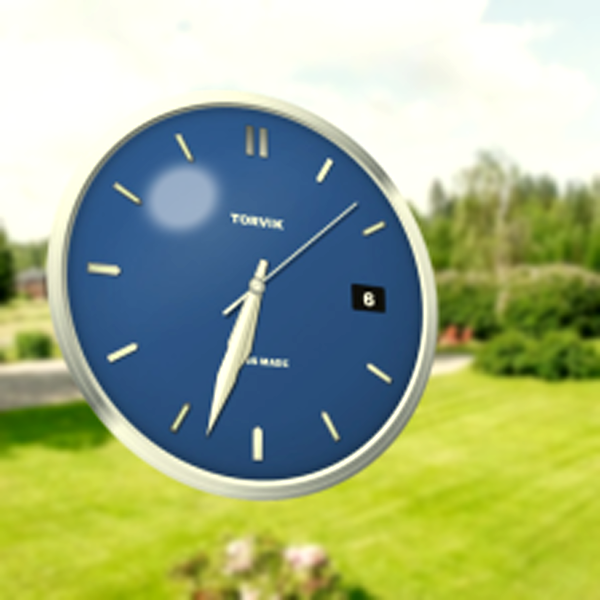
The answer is 6,33,08
